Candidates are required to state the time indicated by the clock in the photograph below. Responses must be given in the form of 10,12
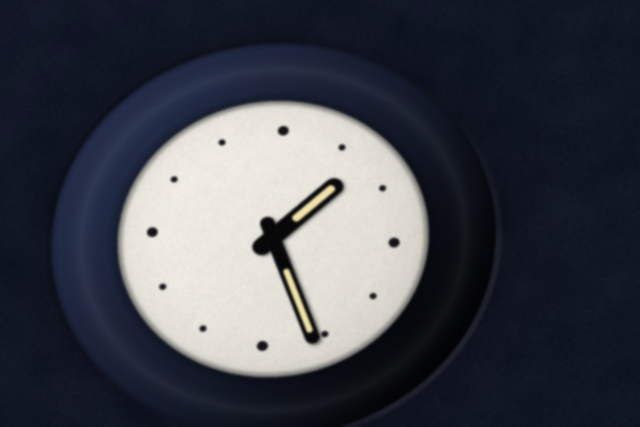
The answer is 1,26
